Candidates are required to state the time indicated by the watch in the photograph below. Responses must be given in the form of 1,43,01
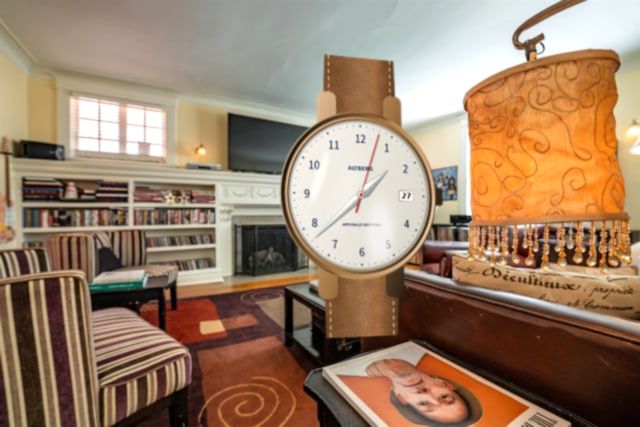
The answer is 1,38,03
